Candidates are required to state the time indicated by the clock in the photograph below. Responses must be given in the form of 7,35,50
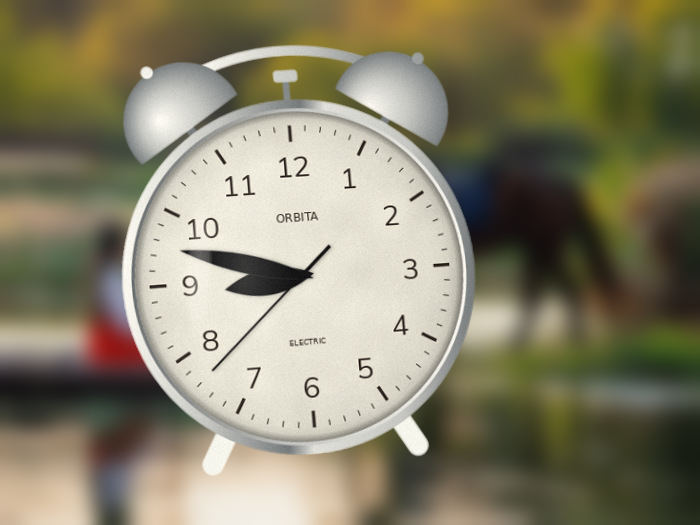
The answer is 8,47,38
